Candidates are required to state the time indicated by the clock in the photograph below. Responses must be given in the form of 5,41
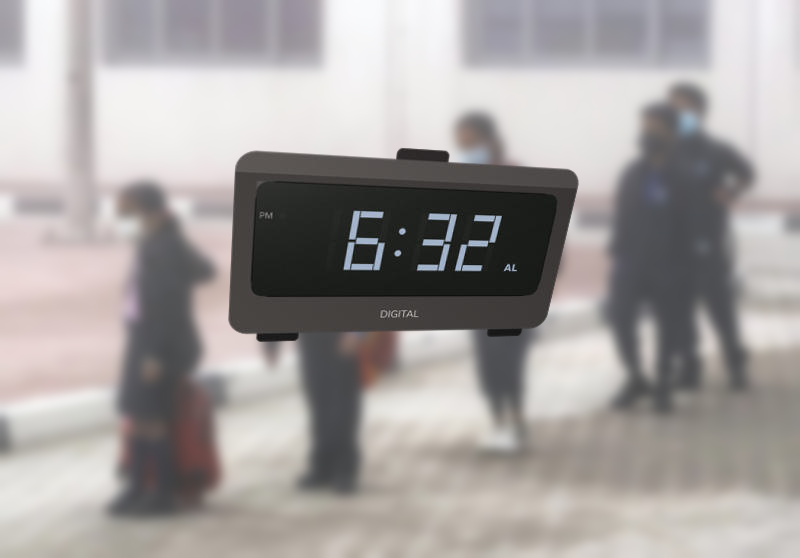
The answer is 6,32
